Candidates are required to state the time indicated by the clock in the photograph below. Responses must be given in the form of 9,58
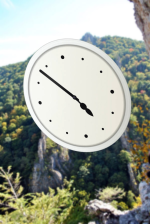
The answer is 4,53
